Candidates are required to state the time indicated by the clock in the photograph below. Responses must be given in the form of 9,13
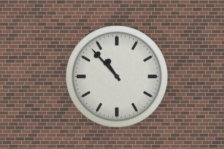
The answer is 10,53
